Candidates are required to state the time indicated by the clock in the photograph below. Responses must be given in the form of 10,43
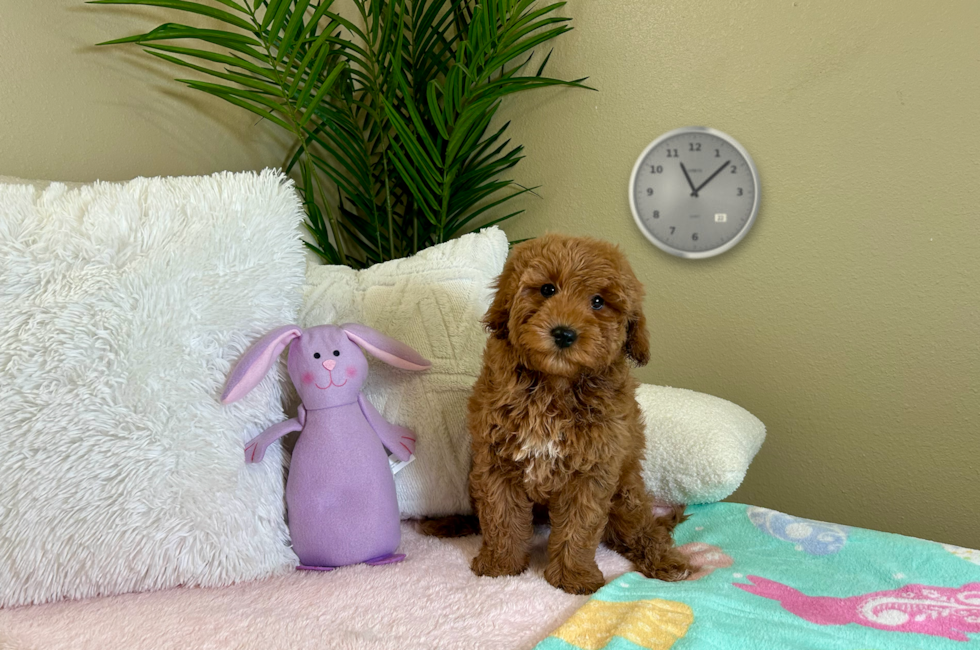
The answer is 11,08
